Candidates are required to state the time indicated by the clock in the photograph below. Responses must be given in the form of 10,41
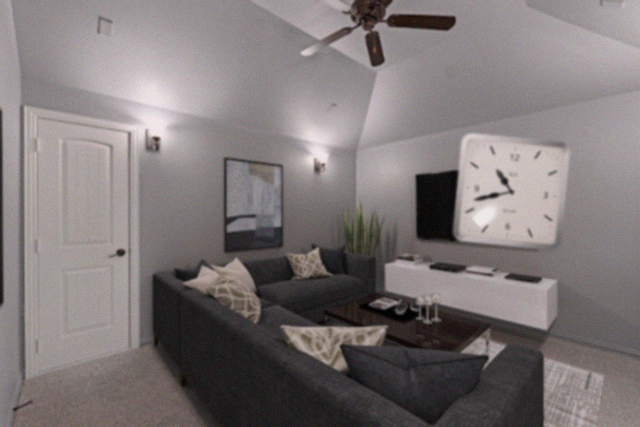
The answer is 10,42
